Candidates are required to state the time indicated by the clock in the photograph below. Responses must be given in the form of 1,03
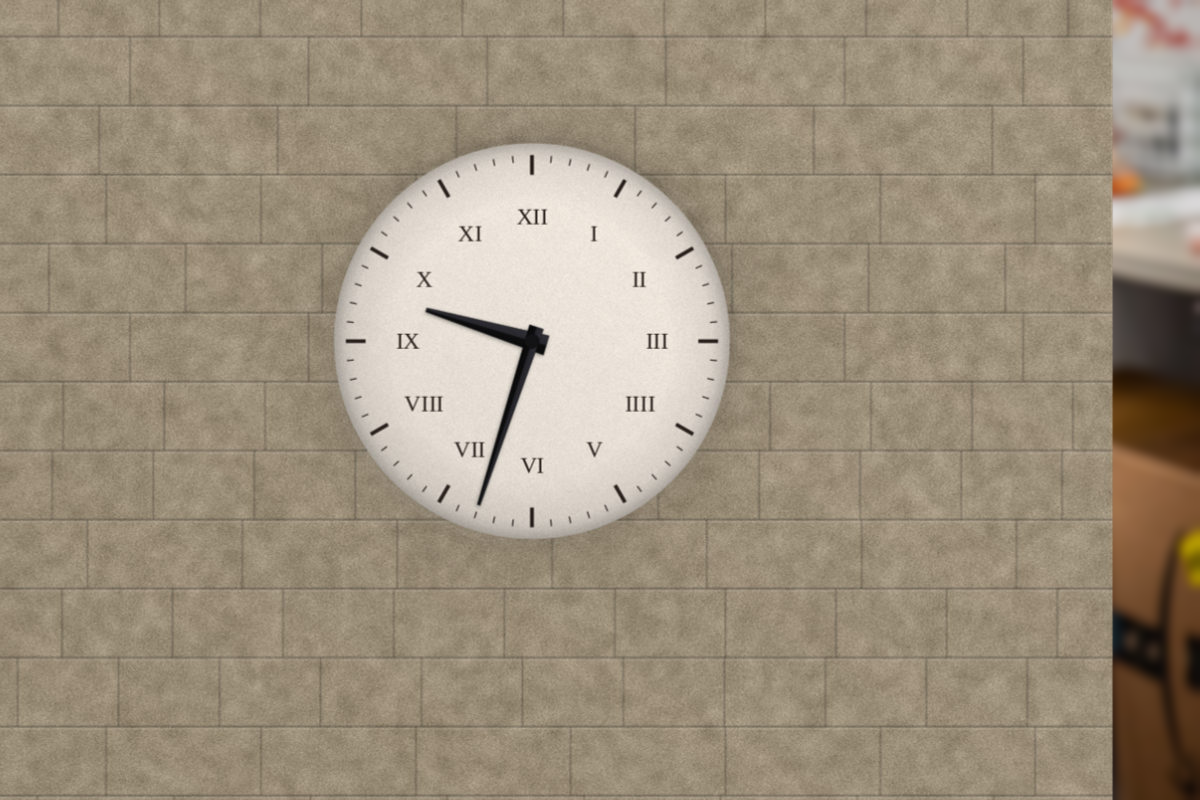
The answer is 9,33
